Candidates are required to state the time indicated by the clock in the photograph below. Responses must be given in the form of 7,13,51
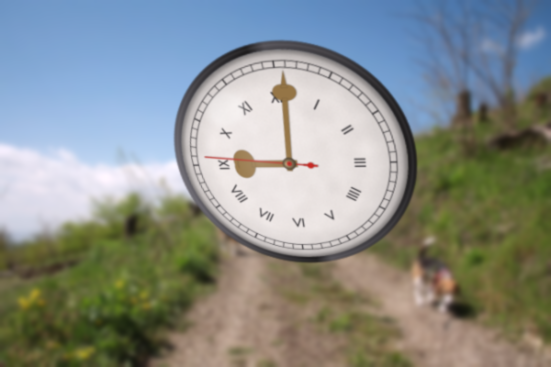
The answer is 9,00,46
